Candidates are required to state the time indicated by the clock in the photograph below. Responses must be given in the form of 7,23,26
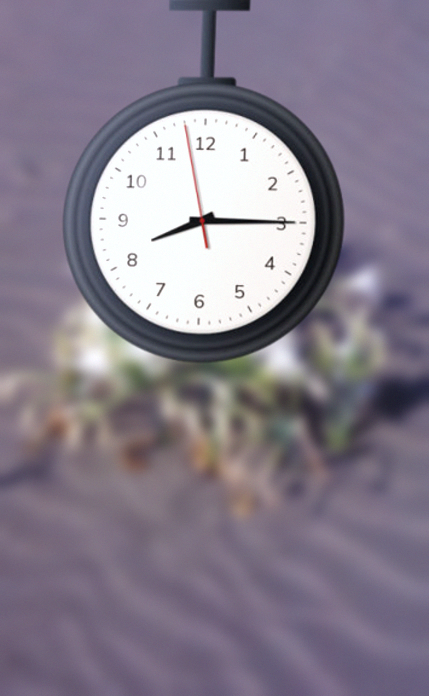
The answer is 8,14,58
